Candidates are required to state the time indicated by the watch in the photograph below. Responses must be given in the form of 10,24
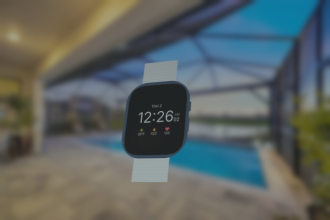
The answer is 12,26
